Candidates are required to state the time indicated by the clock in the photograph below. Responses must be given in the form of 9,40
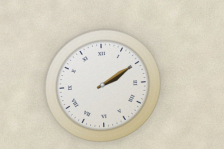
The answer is 2,10
